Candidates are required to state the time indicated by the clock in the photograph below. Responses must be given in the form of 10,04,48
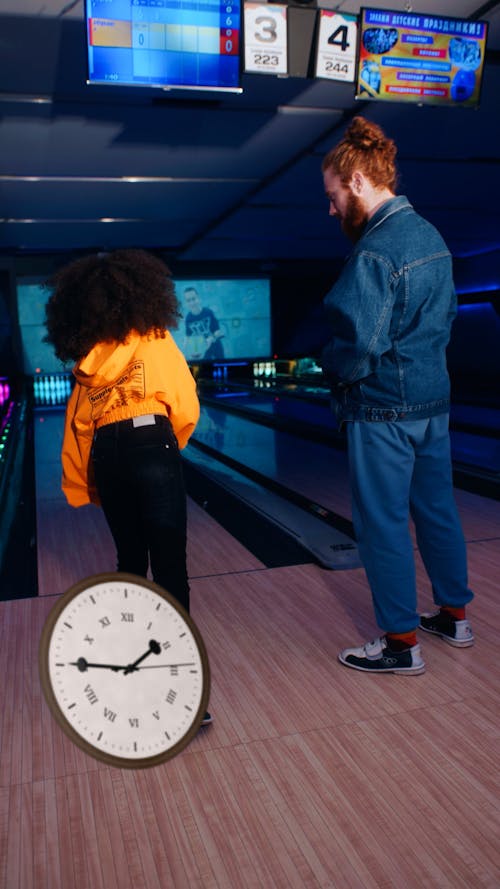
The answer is 1,45,14
